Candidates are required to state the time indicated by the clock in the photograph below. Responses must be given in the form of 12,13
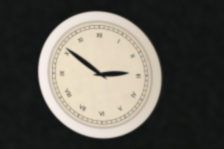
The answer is 2,51
